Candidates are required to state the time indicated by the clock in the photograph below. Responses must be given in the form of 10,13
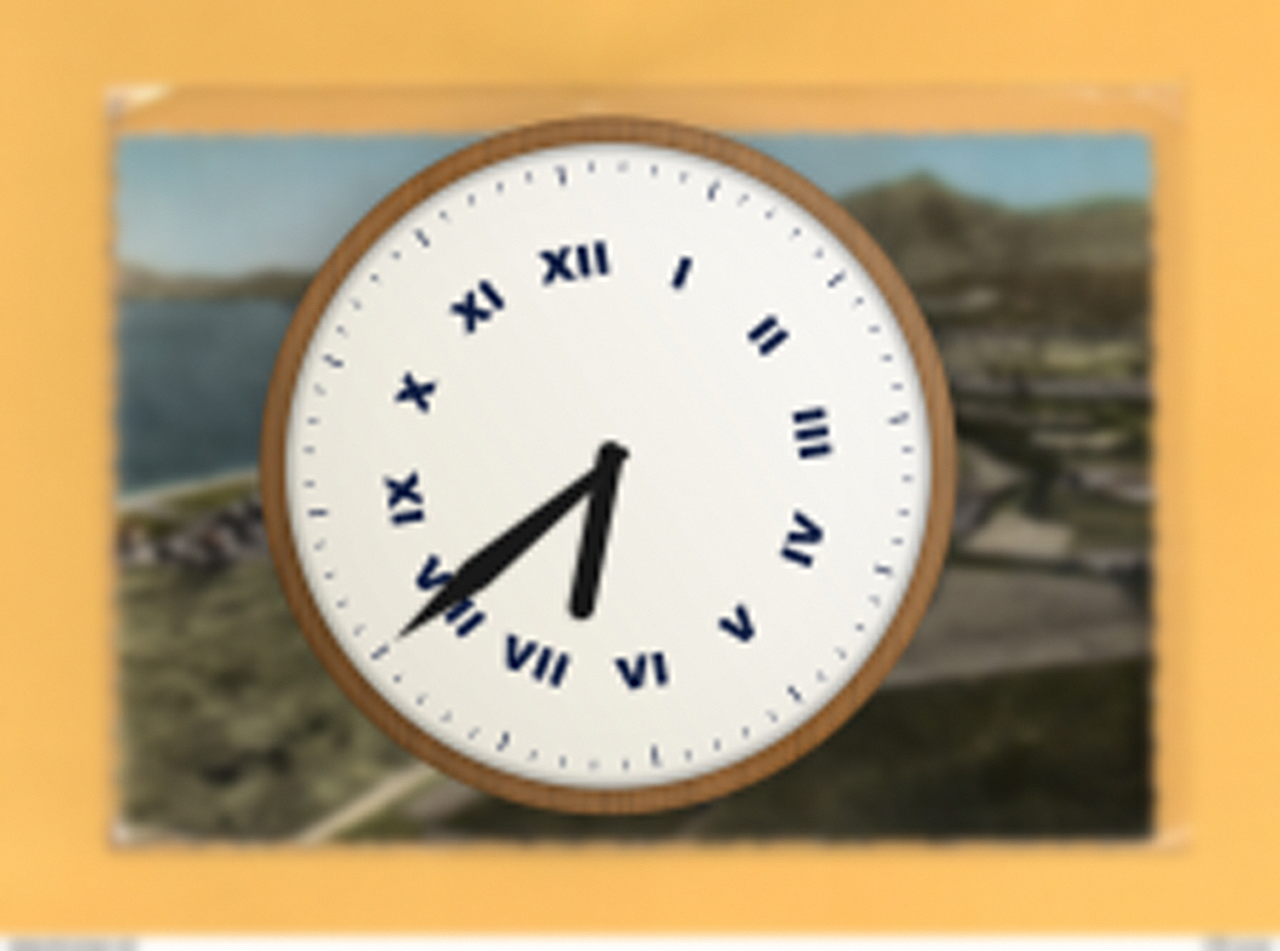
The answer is 6,40
